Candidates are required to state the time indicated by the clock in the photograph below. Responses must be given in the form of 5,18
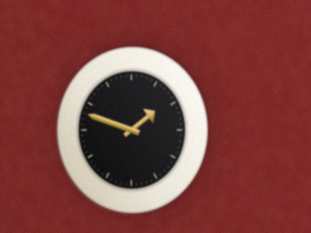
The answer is 1,48
